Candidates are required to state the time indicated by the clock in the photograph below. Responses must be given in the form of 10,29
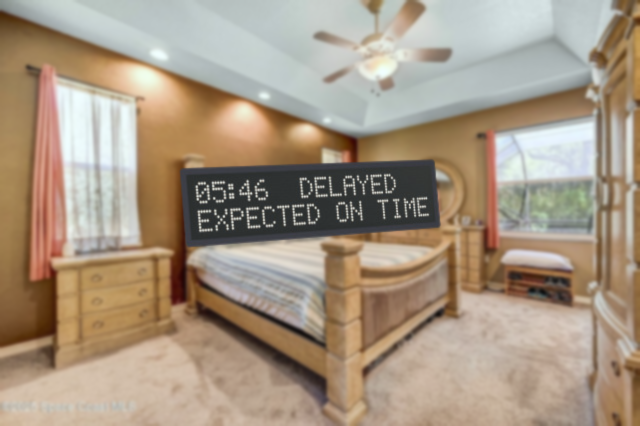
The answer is 5,46
